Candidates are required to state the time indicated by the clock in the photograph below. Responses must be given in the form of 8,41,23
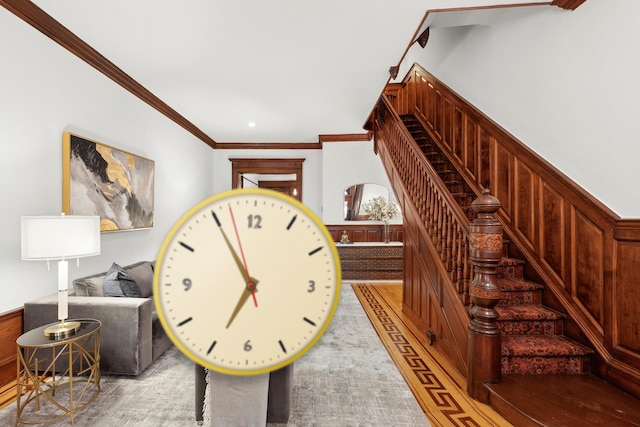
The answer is 6,54,57
